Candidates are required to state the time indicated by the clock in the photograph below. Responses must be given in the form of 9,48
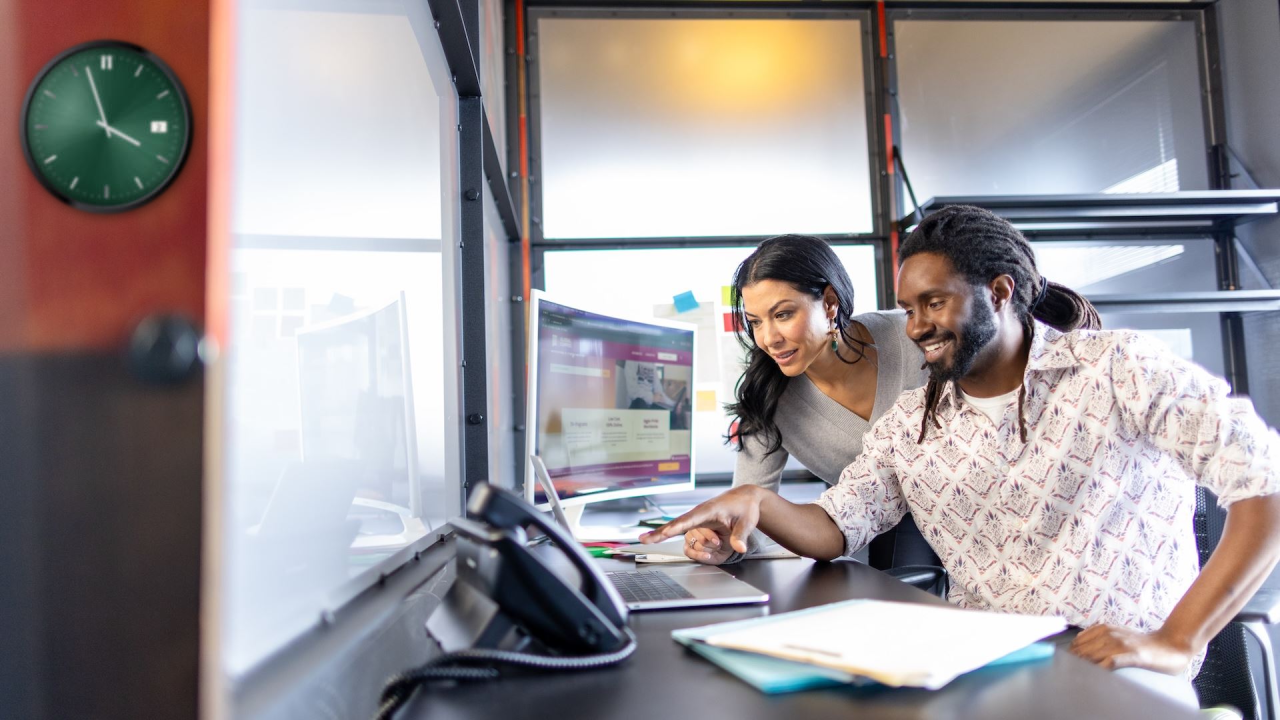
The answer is 3,57
